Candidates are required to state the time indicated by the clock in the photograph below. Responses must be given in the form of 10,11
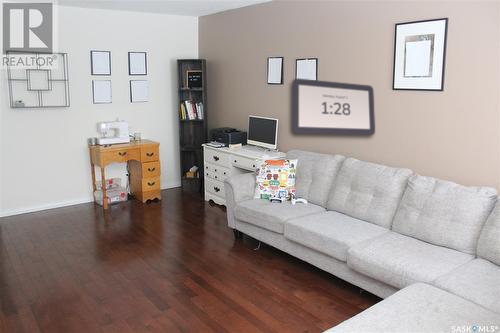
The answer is 1,28
